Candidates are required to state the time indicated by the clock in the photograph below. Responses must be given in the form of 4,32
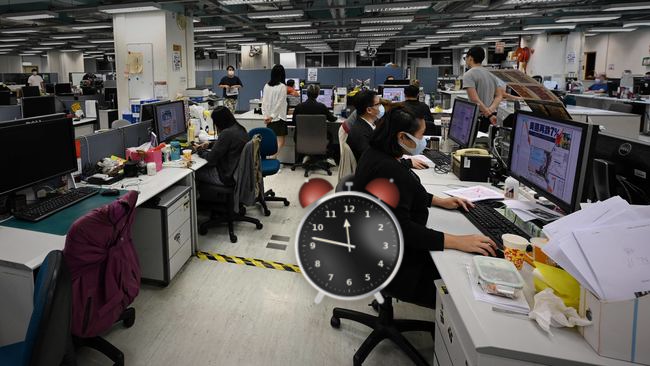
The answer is 11,47
